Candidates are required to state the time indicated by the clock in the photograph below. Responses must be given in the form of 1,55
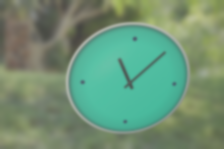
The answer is 11,07
